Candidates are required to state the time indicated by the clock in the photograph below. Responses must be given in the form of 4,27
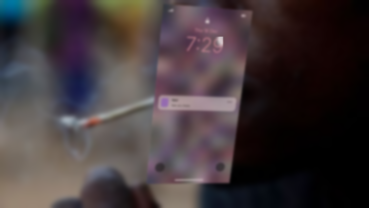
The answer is 7,29
